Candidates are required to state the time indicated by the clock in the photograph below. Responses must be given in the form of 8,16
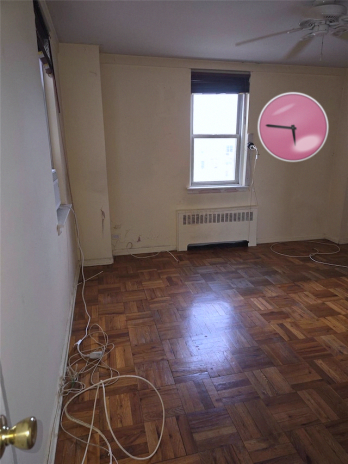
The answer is 5,46
